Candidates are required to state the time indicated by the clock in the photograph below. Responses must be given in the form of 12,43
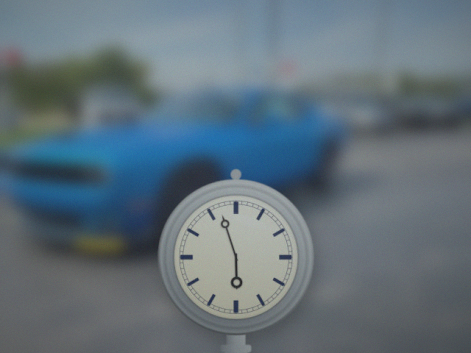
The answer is 5,57
